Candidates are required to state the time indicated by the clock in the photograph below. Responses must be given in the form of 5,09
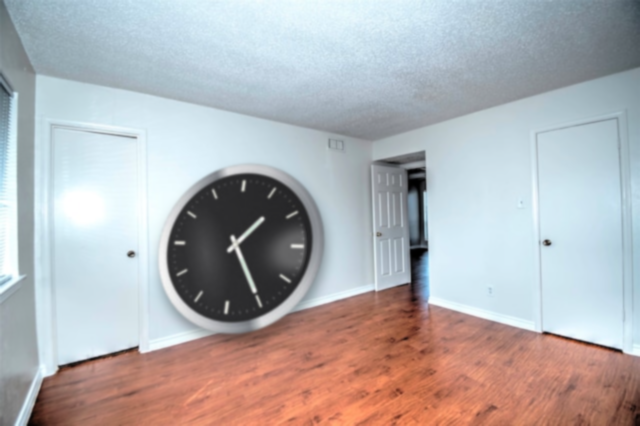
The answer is 1,25
